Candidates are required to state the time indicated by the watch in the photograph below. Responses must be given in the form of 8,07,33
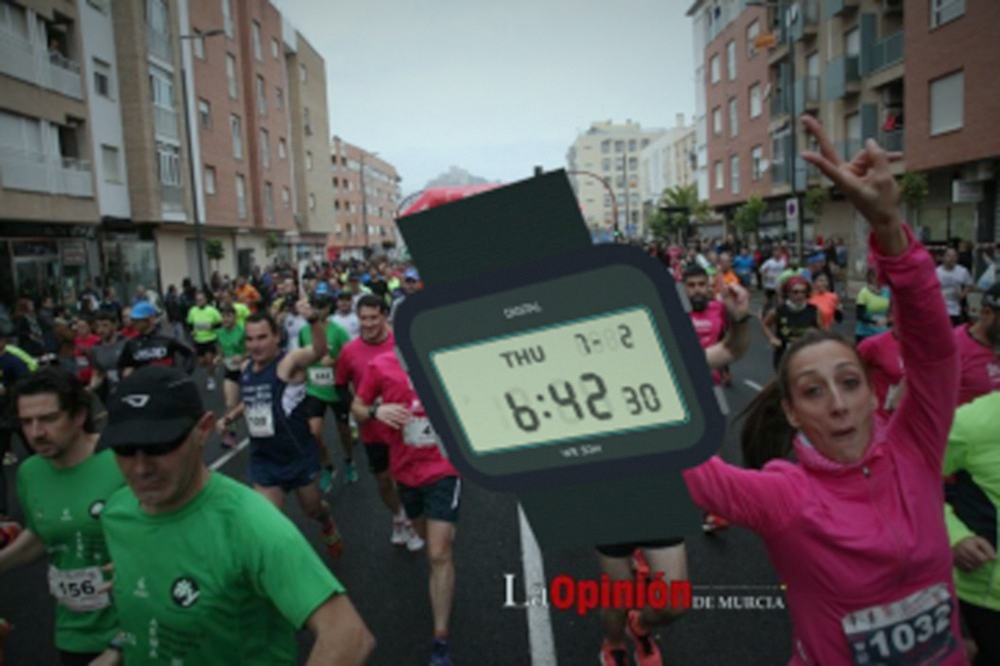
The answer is 6,42,30
